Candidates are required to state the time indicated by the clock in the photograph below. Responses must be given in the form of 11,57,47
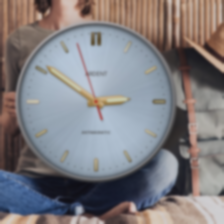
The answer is 2,50,57
